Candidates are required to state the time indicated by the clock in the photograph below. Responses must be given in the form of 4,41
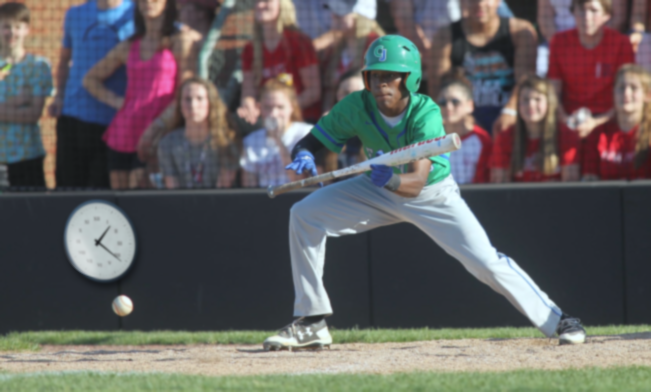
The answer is 1,21
